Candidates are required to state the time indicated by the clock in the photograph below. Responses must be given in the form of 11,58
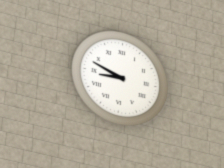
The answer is 8,48
